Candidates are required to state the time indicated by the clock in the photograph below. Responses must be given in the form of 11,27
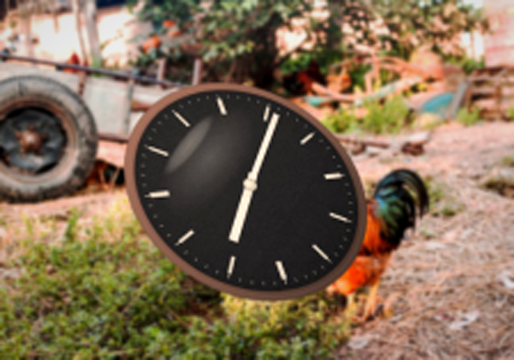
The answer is 7,06
